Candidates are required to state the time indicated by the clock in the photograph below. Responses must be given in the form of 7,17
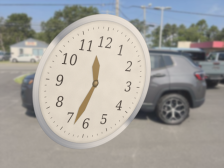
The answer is 11,33
